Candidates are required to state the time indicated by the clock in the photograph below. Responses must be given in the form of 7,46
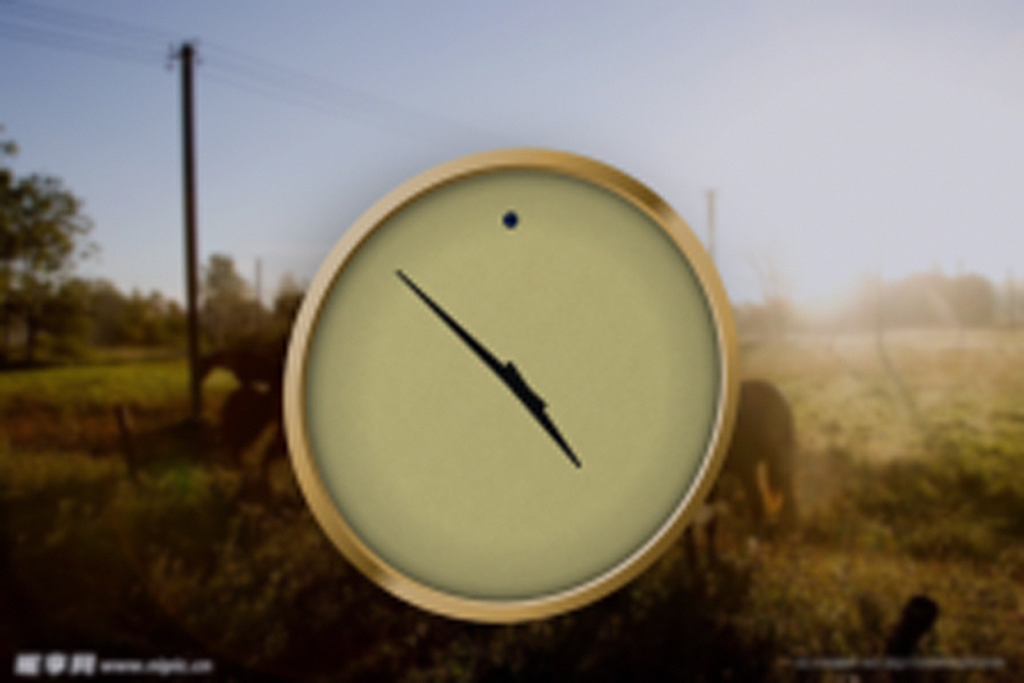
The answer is 4,53
